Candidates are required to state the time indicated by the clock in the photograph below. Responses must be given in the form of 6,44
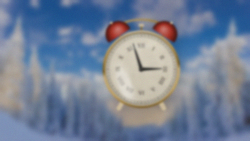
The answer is 2,57
